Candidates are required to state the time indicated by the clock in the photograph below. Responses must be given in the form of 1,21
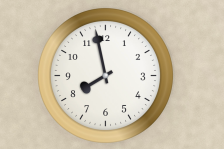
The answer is 7,58
